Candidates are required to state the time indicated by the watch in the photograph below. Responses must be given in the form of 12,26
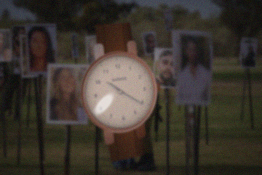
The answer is 10,21
